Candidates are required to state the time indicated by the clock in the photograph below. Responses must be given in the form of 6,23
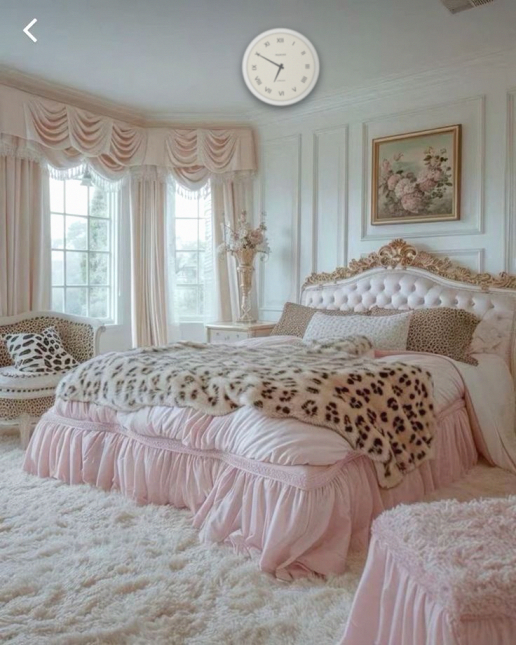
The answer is 6,50
